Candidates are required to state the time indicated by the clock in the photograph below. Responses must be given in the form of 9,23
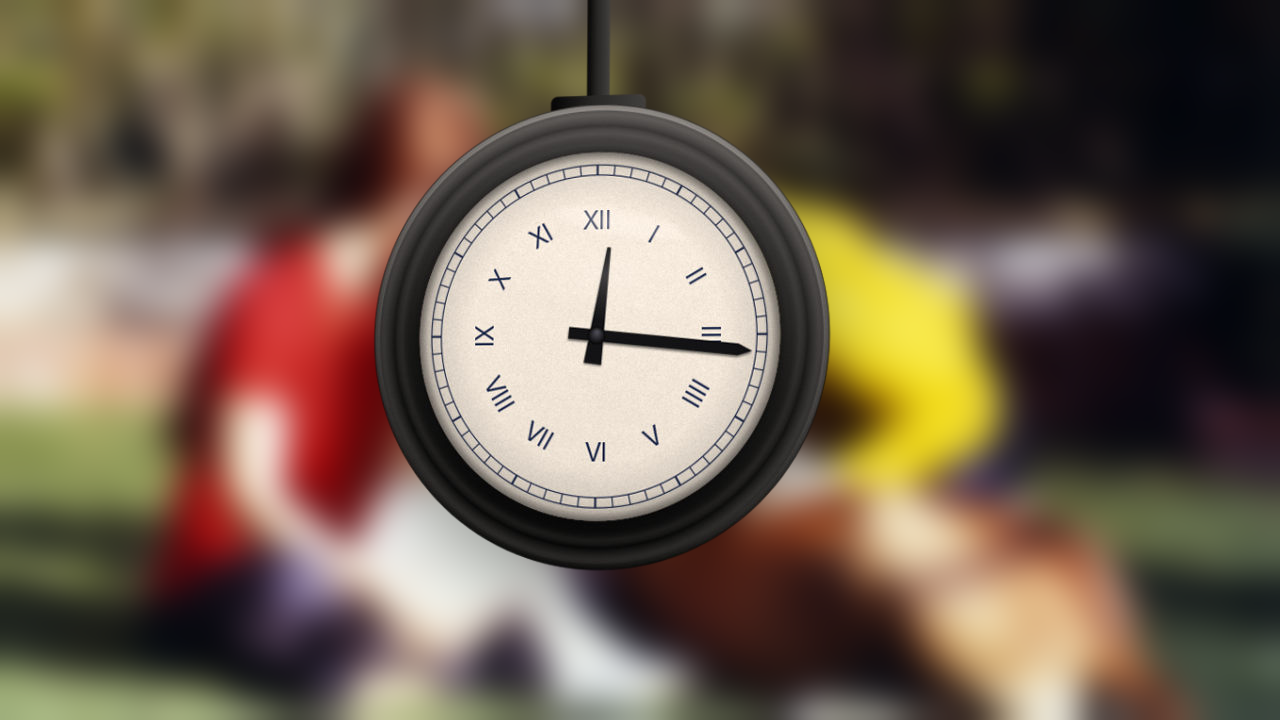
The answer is 12,16
